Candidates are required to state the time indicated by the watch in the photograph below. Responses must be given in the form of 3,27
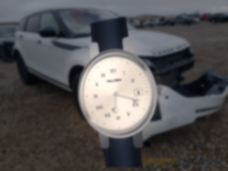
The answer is 6,18
